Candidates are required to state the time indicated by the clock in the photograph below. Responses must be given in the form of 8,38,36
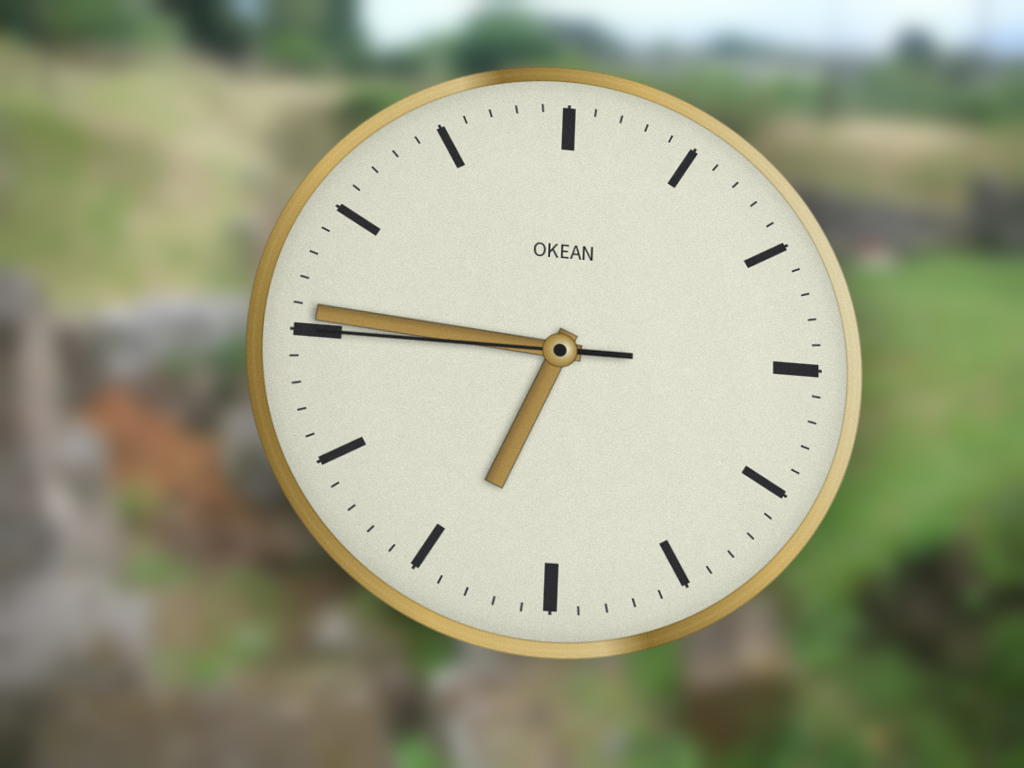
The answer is 6,45,45
